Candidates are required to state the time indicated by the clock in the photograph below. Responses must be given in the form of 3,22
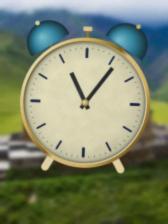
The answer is 11,06
